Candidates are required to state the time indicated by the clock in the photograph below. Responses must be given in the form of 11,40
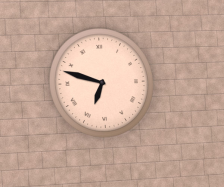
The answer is 6,48
